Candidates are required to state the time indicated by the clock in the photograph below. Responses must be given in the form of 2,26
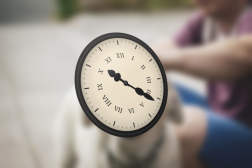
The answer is 10,21
